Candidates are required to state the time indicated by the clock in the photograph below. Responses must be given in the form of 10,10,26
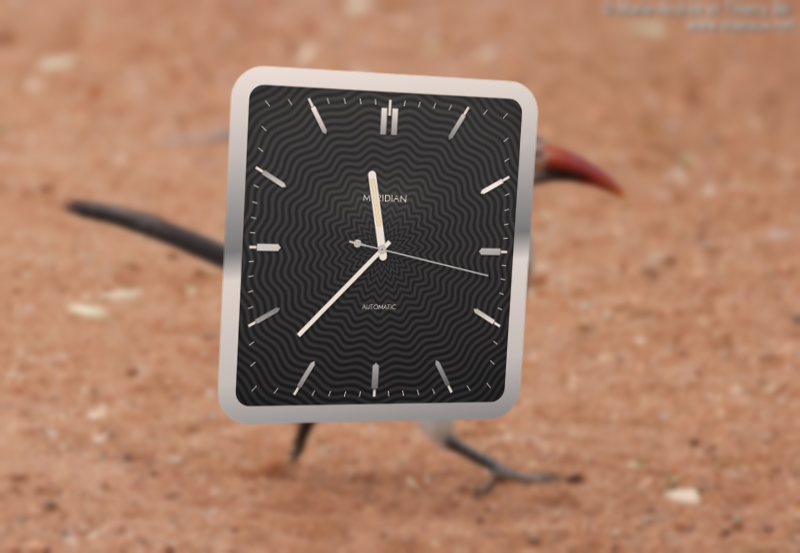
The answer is 11,37,17
